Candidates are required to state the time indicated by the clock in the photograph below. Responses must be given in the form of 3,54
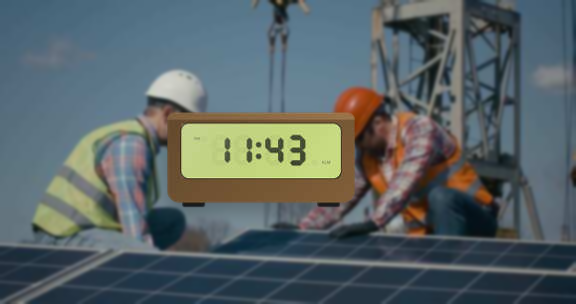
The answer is 11,43
